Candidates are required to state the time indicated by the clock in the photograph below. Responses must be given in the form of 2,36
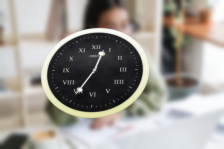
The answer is 12,35
